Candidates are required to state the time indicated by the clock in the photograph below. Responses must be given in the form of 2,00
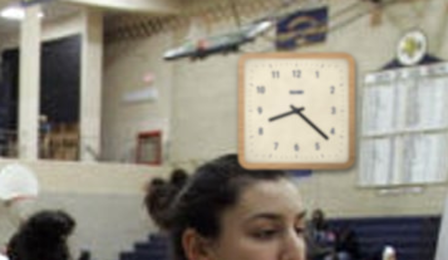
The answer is 8,22
